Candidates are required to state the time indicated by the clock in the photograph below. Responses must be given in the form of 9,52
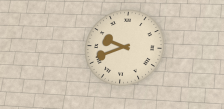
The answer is 9,41
